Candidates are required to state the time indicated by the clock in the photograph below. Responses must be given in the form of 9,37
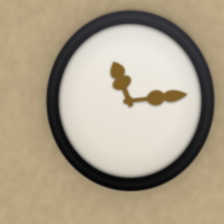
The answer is 11,14
